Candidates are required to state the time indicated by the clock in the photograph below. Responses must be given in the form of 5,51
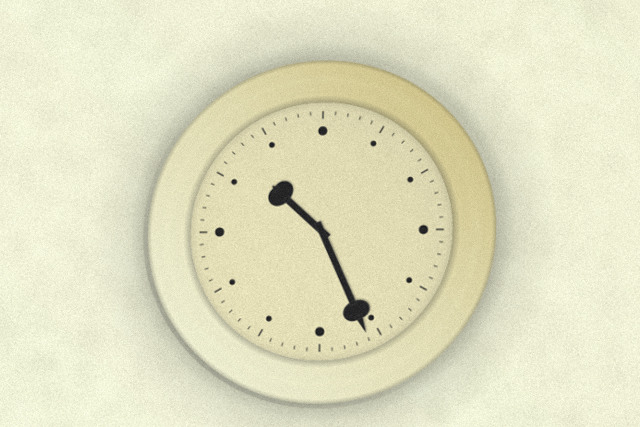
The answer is 10,26
